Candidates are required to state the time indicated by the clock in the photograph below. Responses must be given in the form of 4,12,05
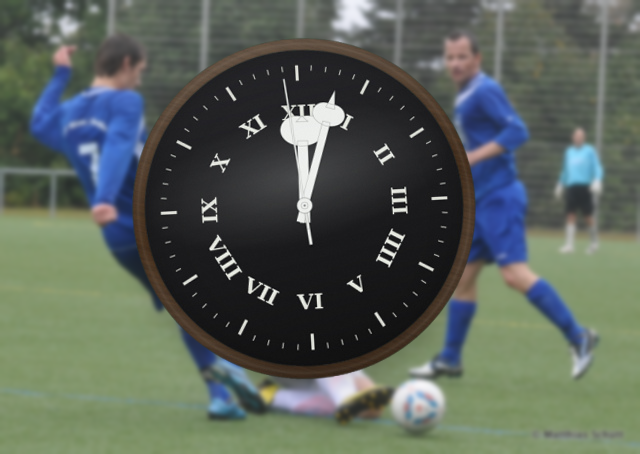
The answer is 12,02,59
